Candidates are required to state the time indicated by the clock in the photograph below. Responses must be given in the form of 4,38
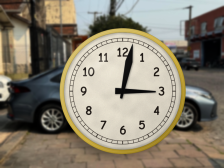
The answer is 3,02
